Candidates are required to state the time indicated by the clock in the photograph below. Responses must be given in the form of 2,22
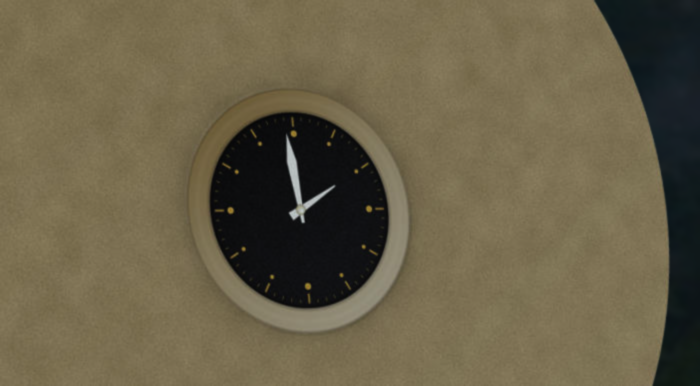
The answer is 1,59
